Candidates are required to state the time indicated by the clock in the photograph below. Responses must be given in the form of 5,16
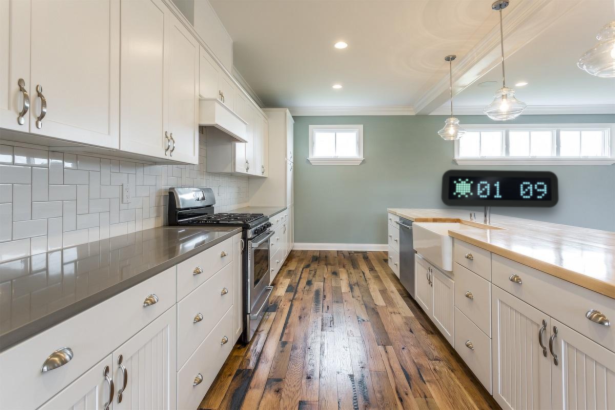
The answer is 1,09
